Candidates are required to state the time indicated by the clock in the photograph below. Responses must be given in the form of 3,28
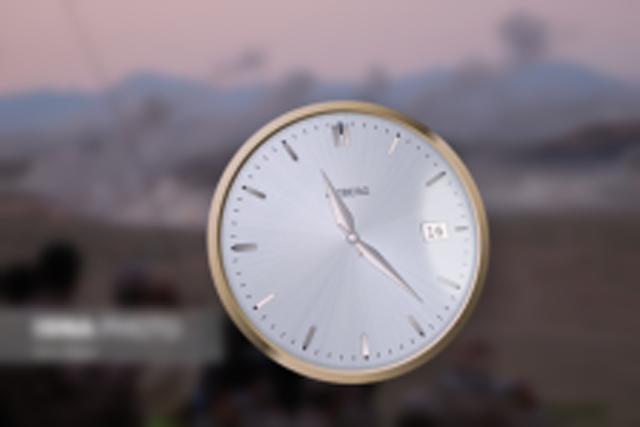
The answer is 11,23
